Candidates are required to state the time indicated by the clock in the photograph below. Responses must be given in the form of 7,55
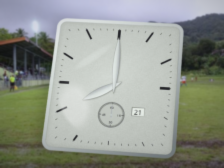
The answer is 8,00
